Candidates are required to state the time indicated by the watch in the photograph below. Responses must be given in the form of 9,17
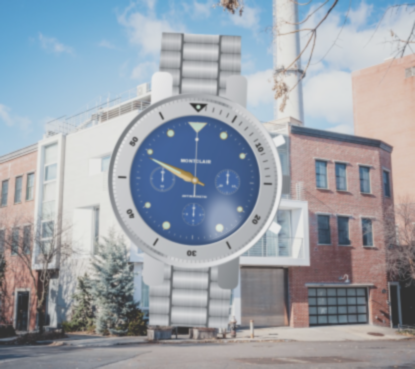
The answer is 9,49
